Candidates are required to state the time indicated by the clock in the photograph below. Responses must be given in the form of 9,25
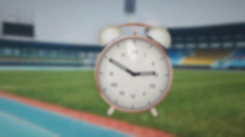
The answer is 2,50
